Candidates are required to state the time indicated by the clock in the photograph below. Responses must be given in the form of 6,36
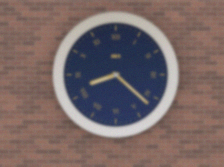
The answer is 8,22
